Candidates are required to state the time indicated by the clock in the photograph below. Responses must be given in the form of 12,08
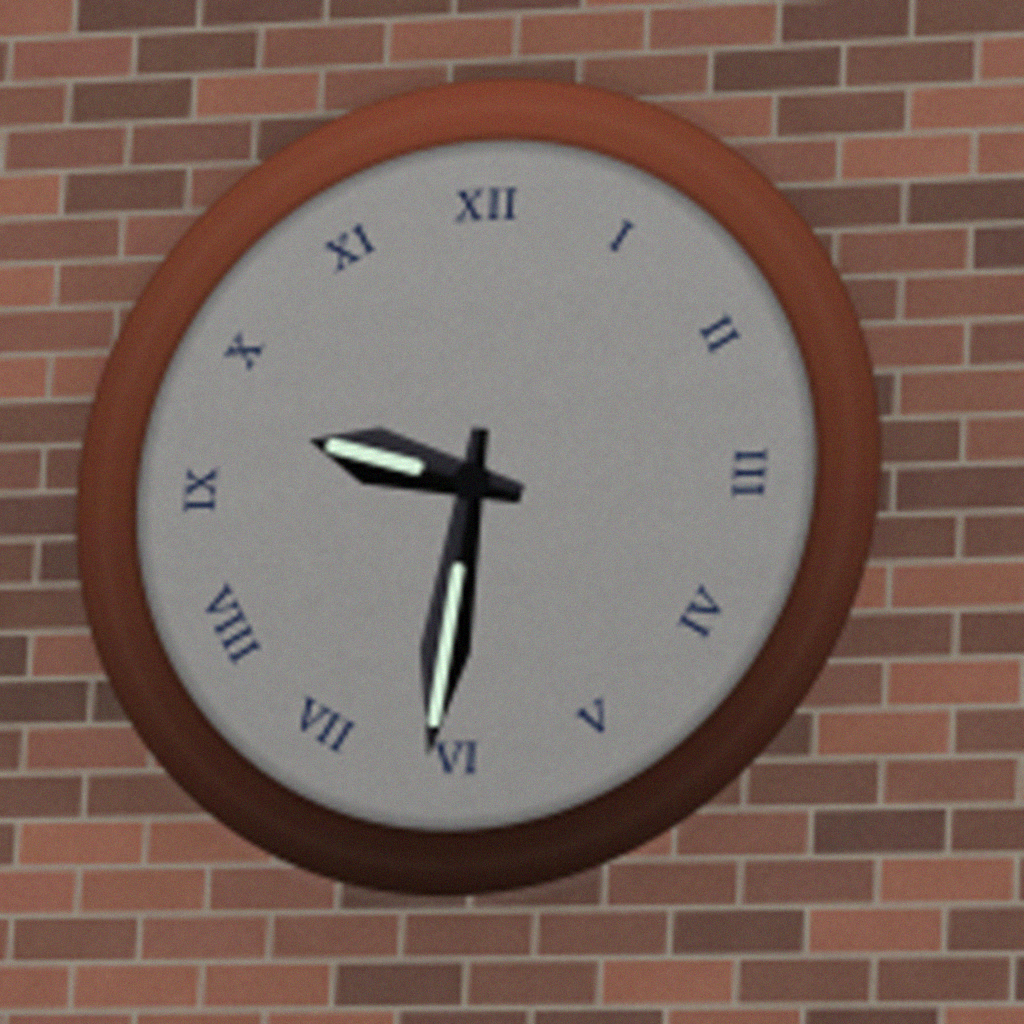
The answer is 9,31
